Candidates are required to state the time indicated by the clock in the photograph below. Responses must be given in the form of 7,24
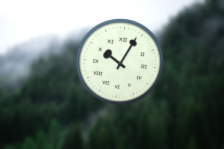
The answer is 10,04
